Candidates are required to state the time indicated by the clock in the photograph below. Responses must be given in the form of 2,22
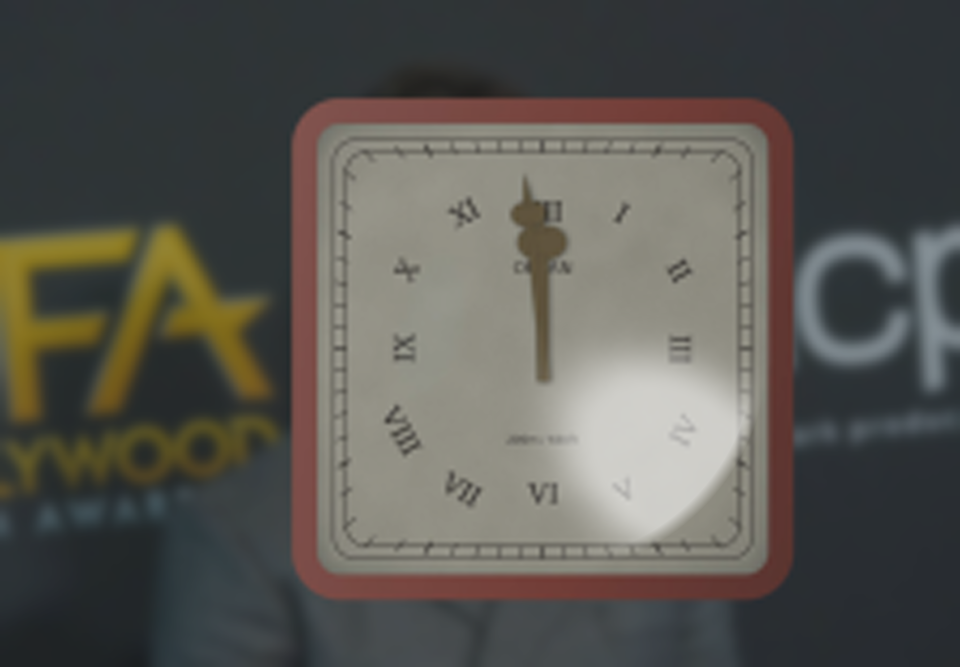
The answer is 11,59
